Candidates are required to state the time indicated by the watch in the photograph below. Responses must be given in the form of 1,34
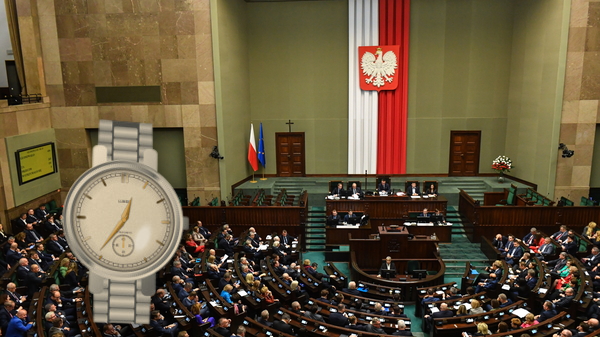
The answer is 12,36
